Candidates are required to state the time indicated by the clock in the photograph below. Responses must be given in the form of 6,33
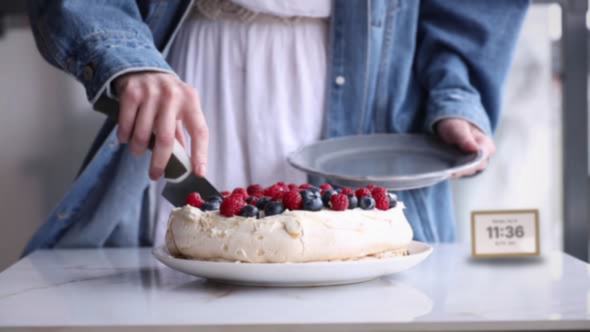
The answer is 11,36
